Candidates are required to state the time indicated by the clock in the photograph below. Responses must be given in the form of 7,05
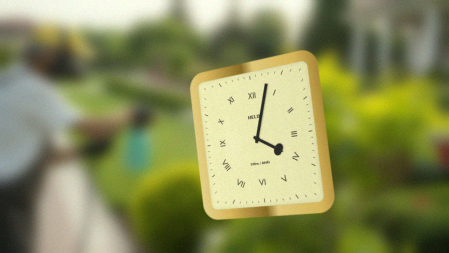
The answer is 4,03
